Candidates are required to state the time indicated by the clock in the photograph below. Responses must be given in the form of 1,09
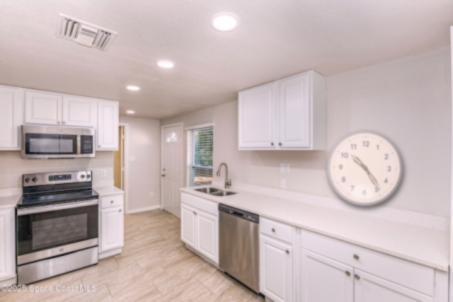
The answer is 10,24
